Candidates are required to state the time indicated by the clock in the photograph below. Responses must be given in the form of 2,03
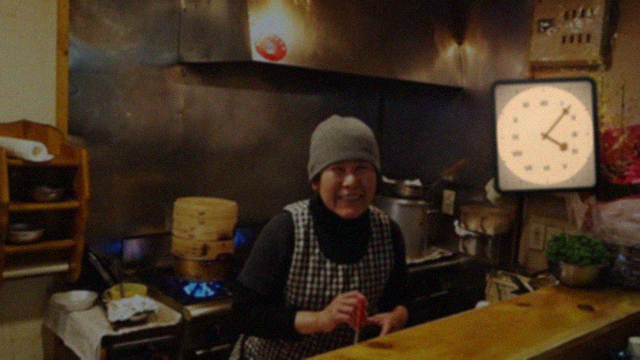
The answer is 4,07
